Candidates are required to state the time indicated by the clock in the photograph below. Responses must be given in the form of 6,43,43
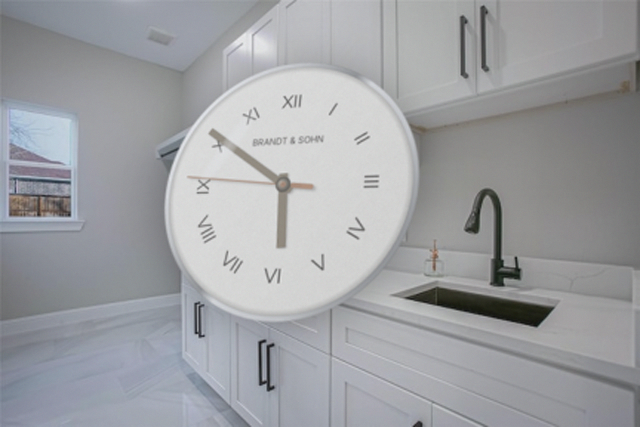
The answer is 5,50,46
